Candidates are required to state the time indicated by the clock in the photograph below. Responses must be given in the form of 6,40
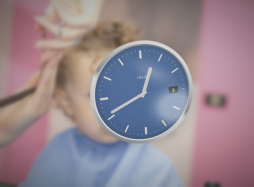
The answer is 12,41
